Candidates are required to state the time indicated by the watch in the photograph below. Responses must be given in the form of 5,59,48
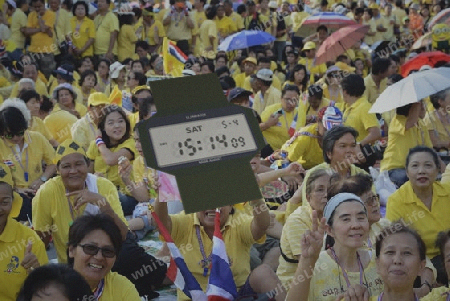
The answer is 15,14,09
